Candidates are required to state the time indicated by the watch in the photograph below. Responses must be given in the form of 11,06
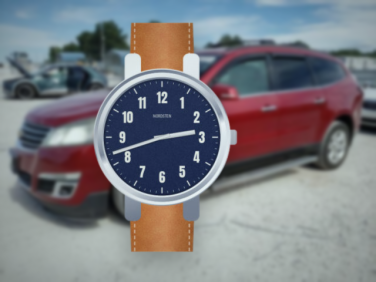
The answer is 2,42
